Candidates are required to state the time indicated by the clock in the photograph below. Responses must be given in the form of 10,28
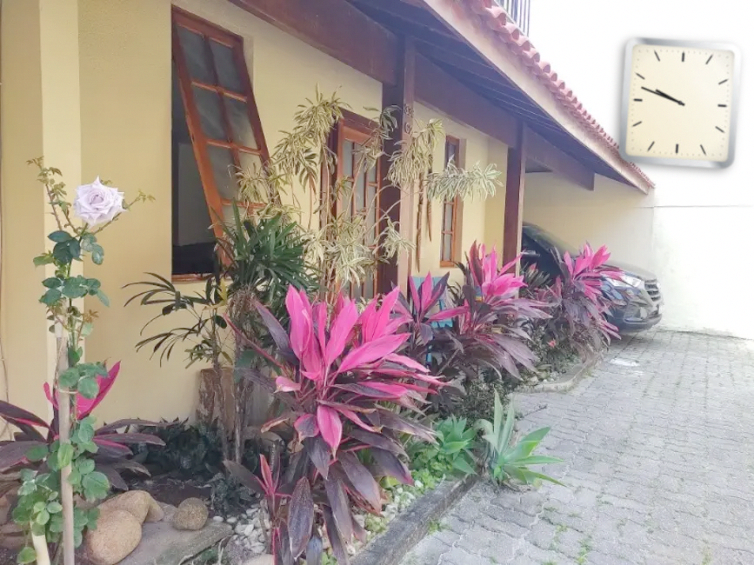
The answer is 9,48
